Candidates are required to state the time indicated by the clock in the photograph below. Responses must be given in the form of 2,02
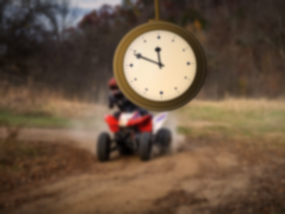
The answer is 11,49
